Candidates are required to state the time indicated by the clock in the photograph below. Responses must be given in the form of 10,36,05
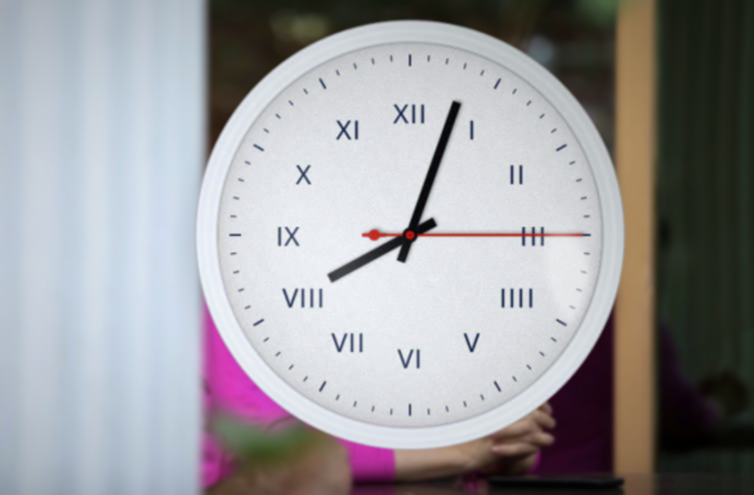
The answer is 8,03,15
